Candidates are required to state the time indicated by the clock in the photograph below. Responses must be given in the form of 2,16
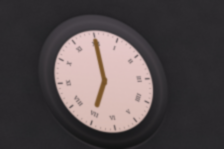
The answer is 7,00
